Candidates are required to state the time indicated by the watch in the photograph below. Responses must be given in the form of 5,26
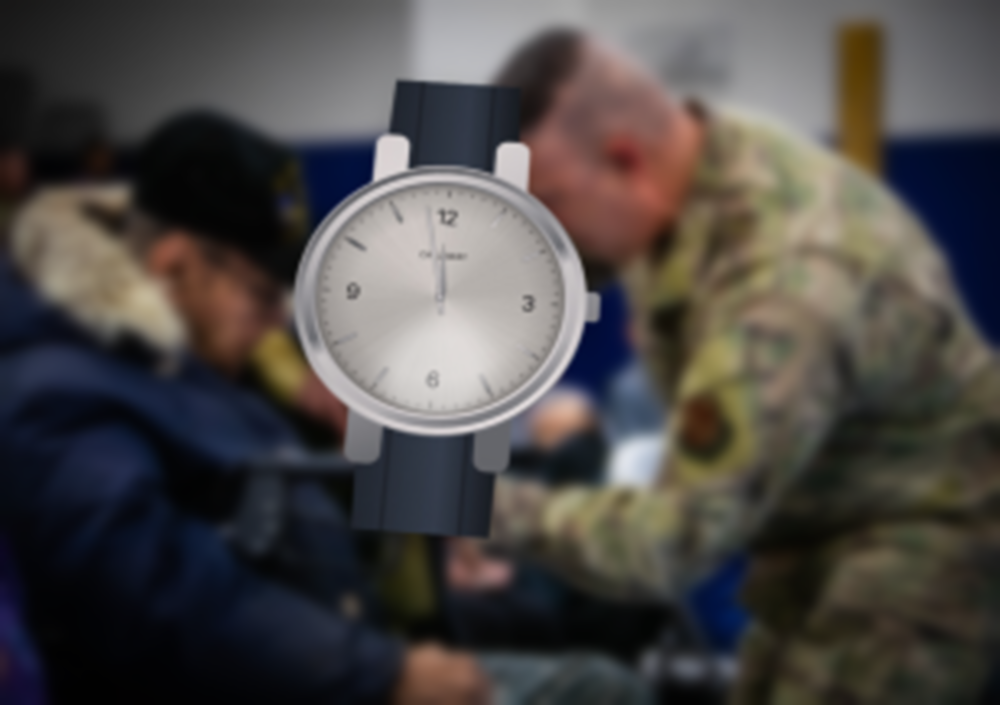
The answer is 11,58
